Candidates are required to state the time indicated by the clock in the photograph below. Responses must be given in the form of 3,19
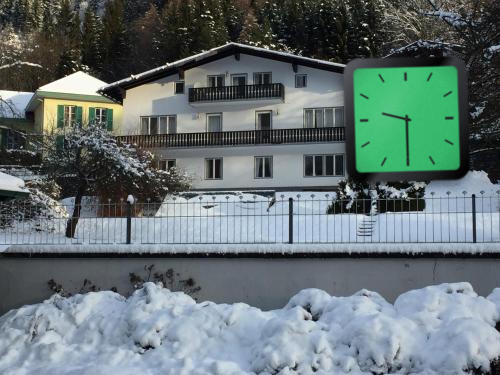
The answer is 9,30
